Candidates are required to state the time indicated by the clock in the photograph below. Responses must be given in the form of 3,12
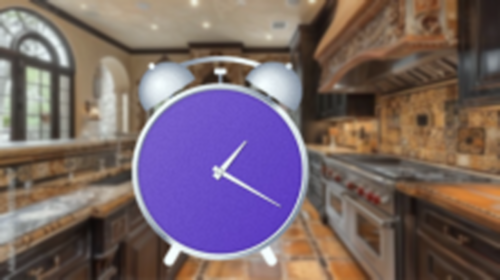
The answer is 1,20
